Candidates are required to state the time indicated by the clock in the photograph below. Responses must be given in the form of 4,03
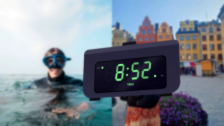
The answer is 8,52
